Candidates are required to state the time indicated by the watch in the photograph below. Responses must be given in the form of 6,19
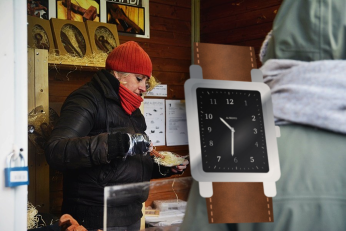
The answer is 10,31
